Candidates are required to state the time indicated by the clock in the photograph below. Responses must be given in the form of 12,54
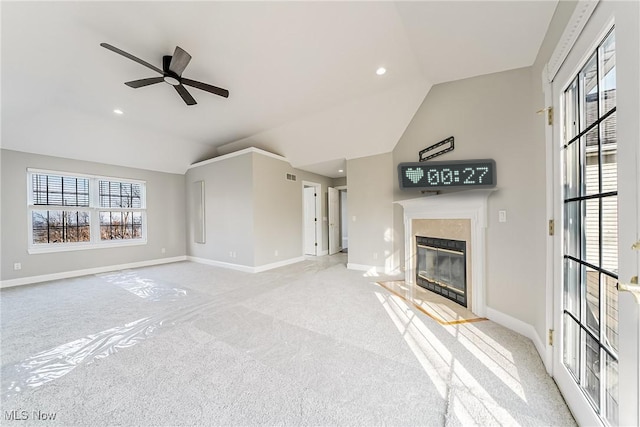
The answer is 0,27
